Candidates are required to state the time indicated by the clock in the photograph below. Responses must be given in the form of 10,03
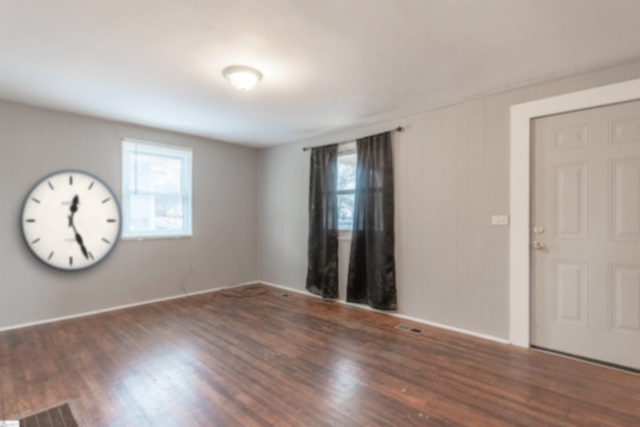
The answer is 12,26
